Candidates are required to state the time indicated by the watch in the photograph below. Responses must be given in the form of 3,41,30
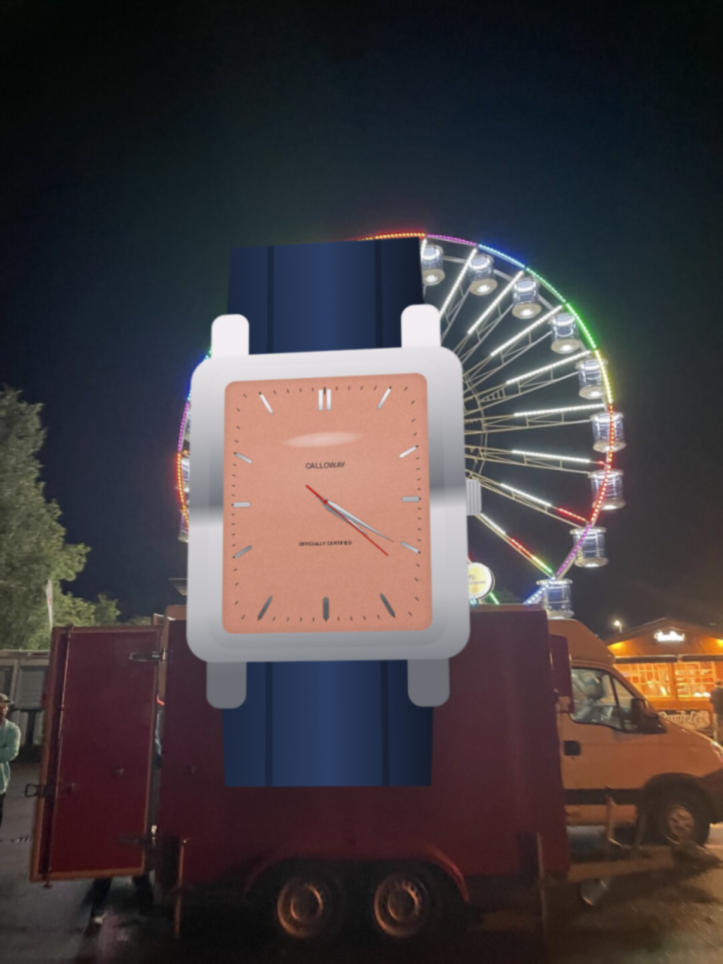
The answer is 4,20,22
